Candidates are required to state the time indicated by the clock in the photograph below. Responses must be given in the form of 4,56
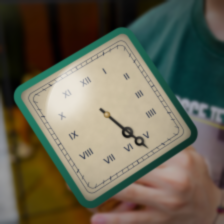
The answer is 5,27
